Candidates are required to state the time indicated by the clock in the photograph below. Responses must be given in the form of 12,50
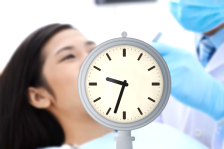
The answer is 9,33
